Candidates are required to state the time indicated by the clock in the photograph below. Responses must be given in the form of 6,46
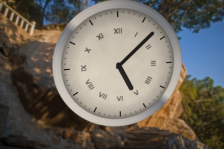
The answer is 5,08
